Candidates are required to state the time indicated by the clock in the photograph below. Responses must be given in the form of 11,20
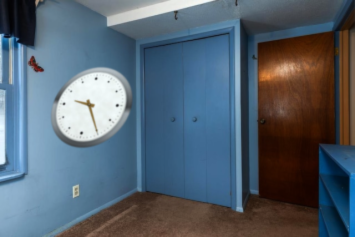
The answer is 9,25
